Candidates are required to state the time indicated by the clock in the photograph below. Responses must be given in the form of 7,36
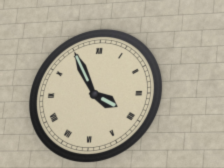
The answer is 3,55
